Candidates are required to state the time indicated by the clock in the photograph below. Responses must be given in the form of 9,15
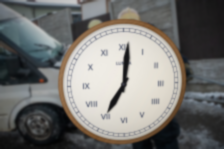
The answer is 7,01
